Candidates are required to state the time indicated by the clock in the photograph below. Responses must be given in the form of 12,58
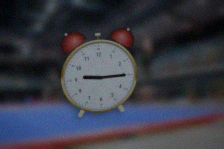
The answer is 9,15
